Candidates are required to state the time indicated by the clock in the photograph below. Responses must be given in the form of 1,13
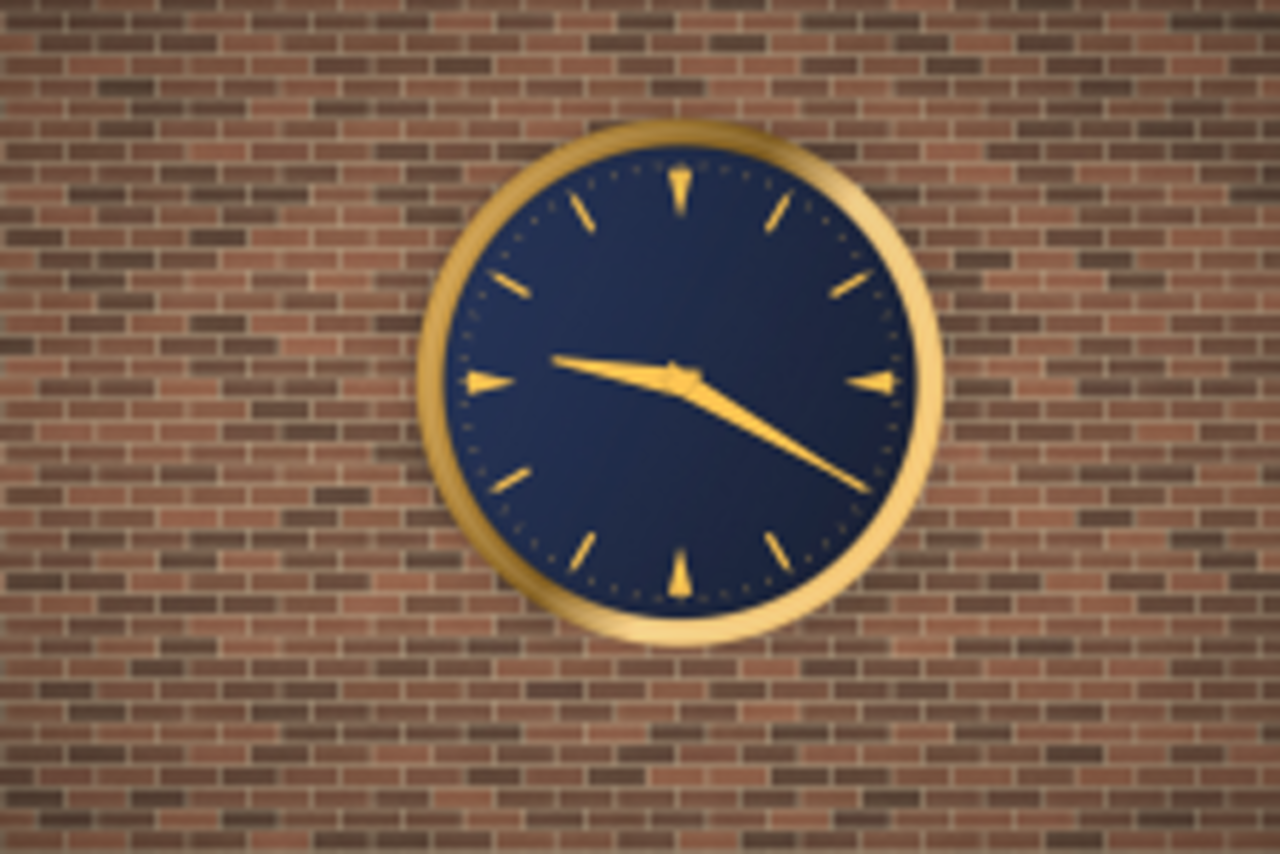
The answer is 9,20
